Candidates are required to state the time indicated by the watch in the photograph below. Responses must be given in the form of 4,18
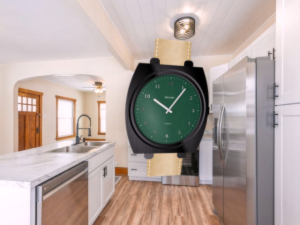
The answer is 10,06
